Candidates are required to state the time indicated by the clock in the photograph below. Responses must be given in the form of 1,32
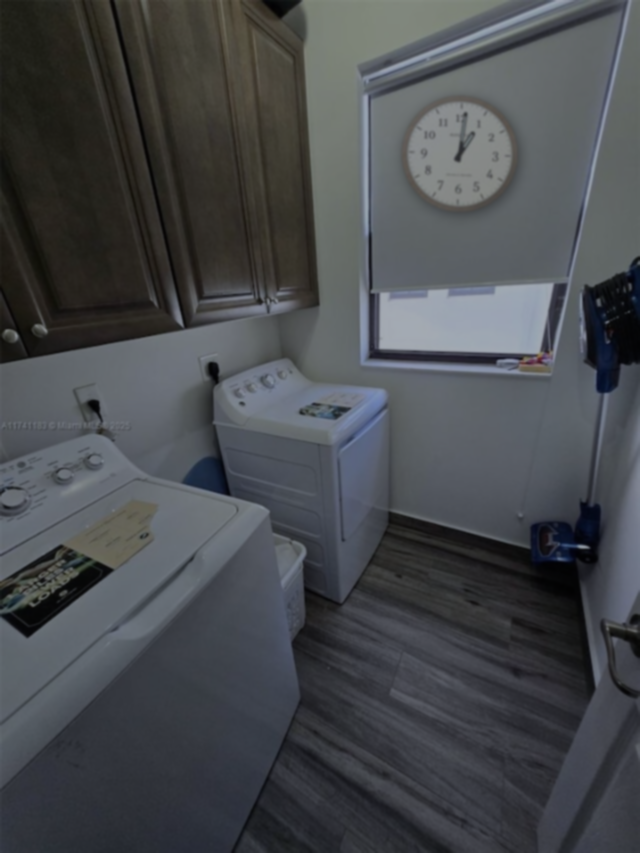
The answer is 1,01
